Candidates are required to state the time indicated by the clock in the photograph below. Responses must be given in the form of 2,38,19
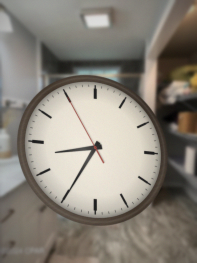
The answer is 8,34,55
